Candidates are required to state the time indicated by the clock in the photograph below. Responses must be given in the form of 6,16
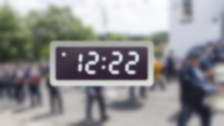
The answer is 12,22
